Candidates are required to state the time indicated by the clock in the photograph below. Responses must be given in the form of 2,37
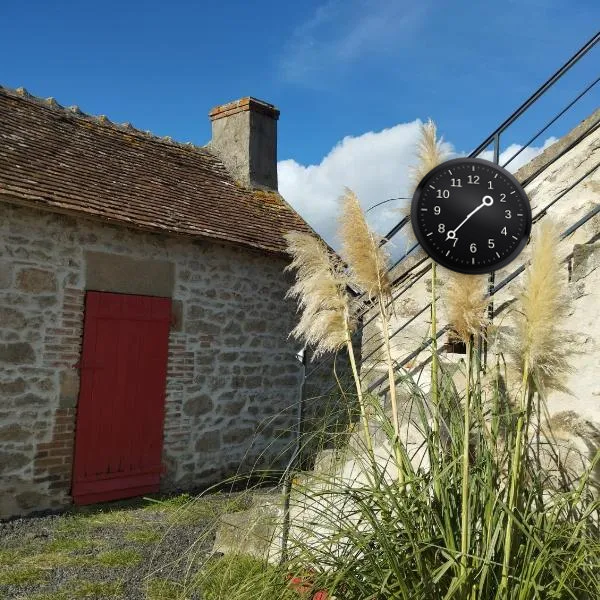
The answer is 1,37
